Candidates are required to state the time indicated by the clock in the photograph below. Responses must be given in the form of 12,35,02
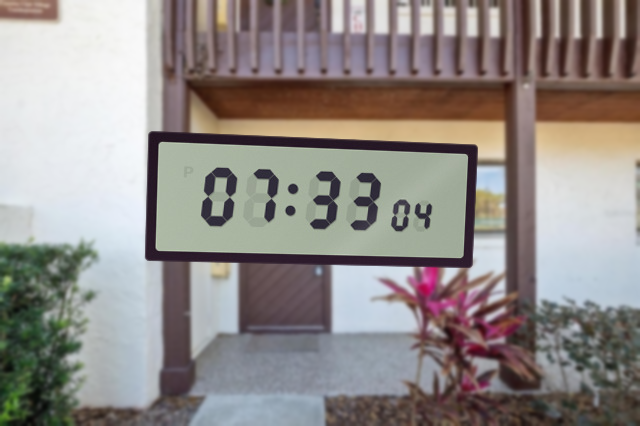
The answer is 7,33,04
